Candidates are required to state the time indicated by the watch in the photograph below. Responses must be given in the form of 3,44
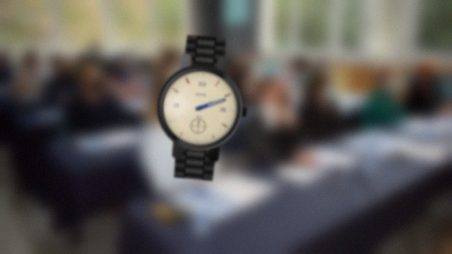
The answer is 2,11
